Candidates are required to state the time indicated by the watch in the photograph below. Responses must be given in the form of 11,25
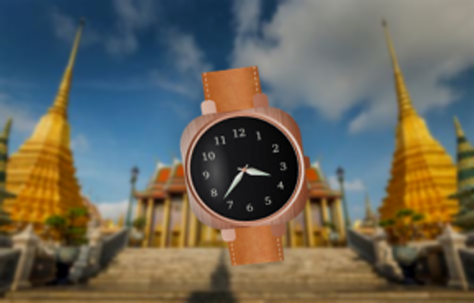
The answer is 3,37
